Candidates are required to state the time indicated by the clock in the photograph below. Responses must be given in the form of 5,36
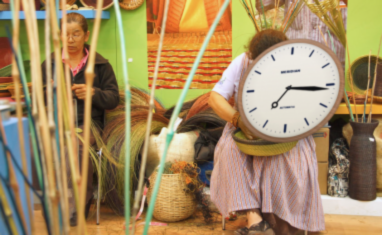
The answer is 7,16
